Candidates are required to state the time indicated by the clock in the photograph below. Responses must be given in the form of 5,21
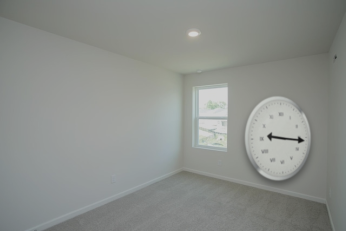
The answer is 9,16
